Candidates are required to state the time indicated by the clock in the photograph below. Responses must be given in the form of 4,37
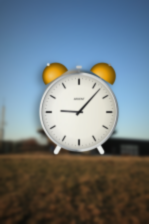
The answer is 9,07
